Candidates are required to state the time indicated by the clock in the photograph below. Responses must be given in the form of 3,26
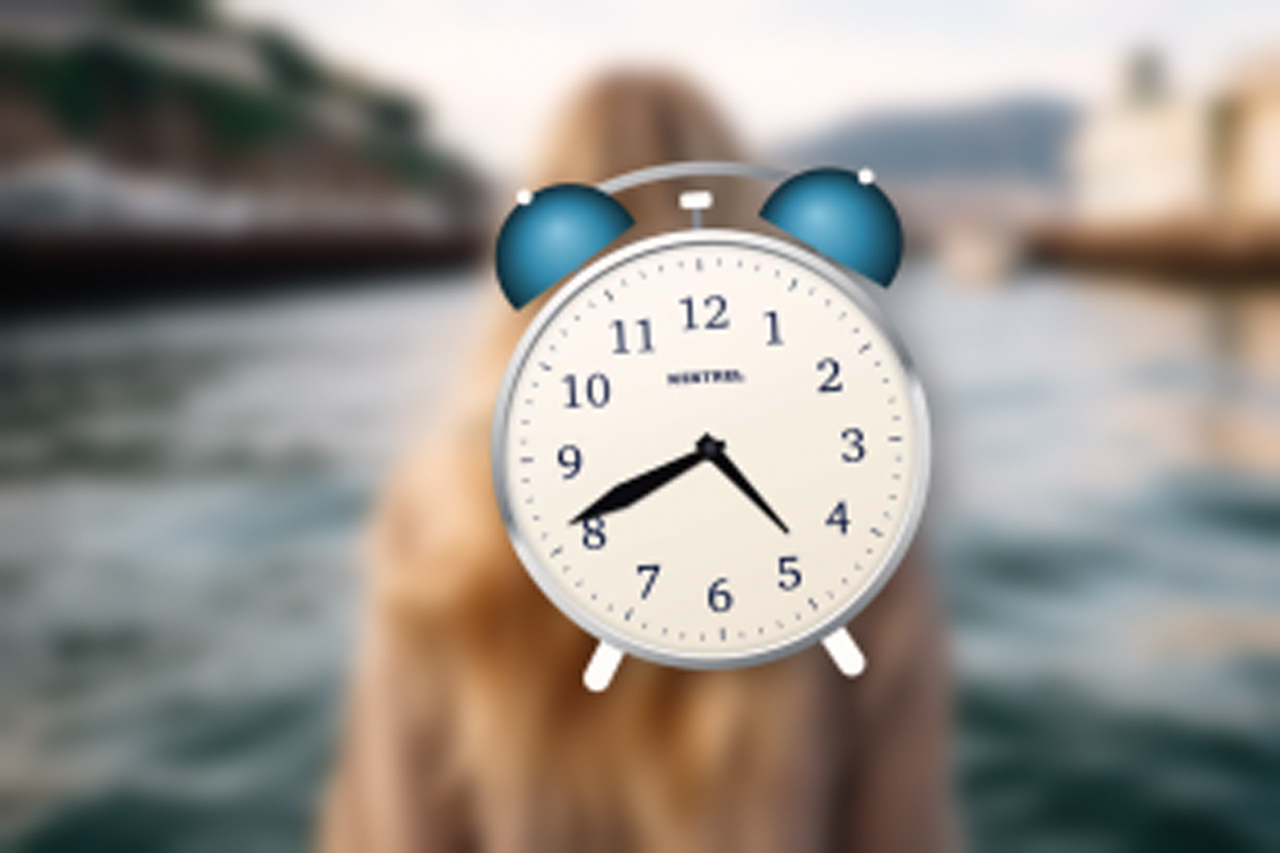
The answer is 4,41
